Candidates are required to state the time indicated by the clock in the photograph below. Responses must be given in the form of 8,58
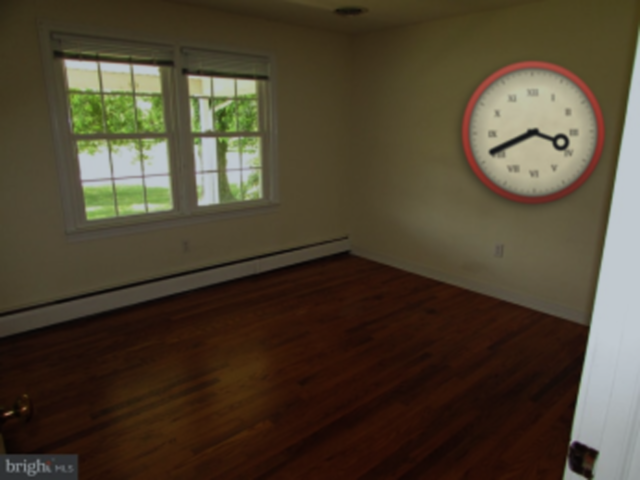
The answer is 3,41
